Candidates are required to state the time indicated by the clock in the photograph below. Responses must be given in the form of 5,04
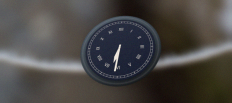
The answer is 6,31
